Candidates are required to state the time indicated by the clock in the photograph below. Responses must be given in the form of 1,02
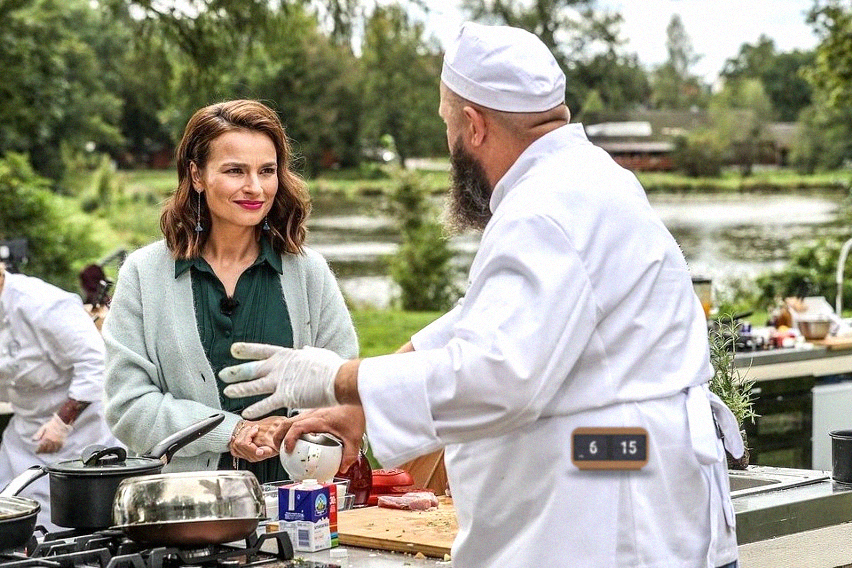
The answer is 6,15
